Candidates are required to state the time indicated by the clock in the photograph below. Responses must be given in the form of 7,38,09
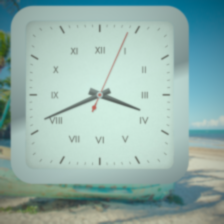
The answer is 3,41,04
